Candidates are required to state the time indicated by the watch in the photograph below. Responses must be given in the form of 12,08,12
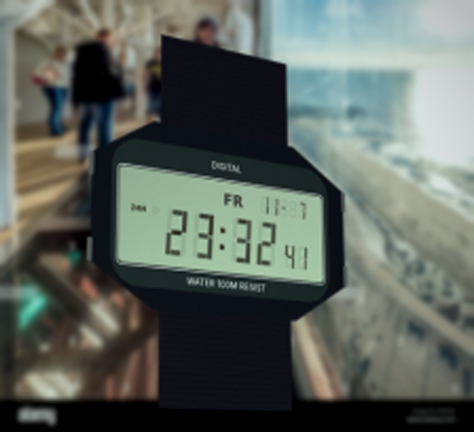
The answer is 23,32,41
